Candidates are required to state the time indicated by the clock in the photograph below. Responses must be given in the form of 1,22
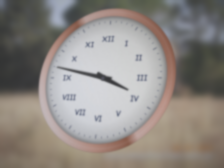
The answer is 3,47
